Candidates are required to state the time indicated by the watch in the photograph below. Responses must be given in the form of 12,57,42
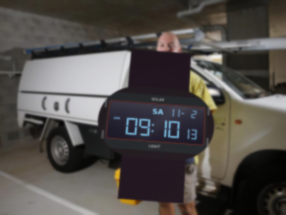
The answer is 9,10,13
